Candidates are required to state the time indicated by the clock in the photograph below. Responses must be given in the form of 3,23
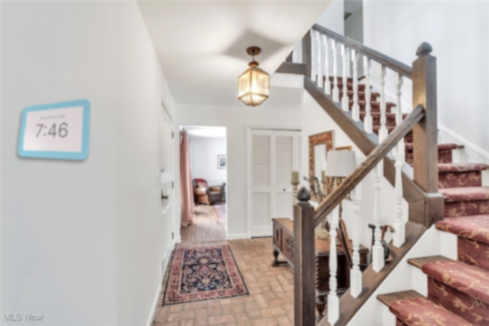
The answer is 7,46
